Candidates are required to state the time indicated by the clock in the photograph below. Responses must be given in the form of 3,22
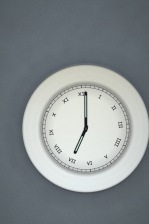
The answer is 7,01
